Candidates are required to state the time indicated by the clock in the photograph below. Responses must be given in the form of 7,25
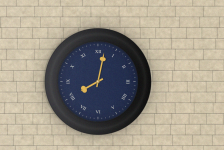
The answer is 8,02
